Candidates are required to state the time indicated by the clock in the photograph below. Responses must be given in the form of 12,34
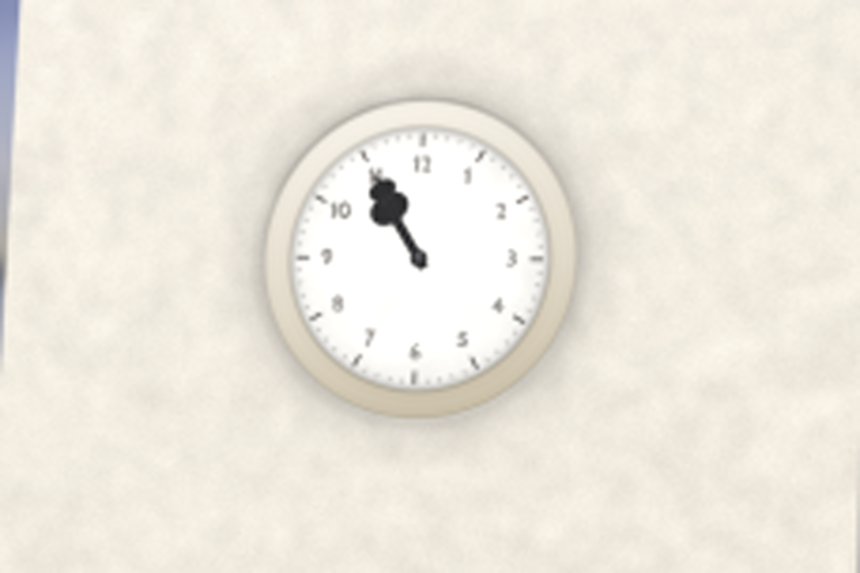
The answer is 10,55
